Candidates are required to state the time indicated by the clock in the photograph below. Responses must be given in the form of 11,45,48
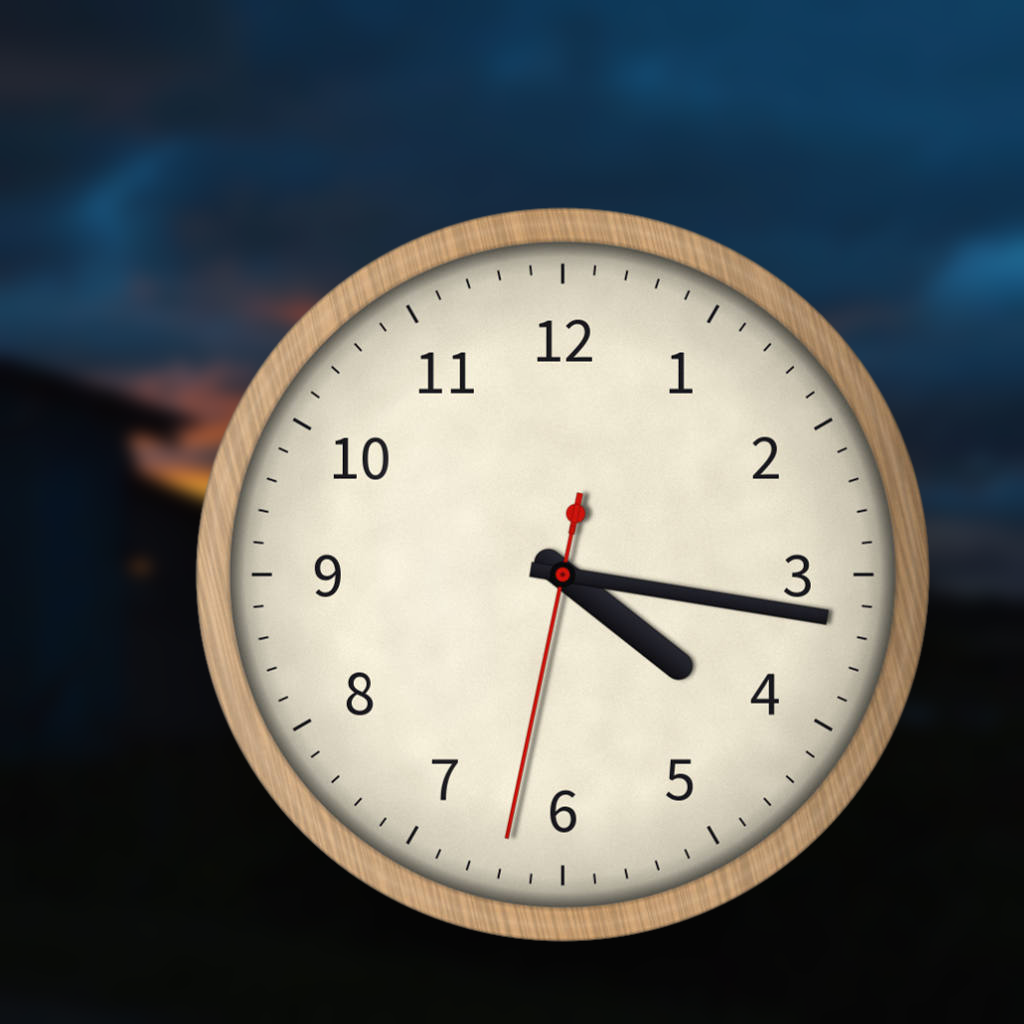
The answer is 4,16,32
